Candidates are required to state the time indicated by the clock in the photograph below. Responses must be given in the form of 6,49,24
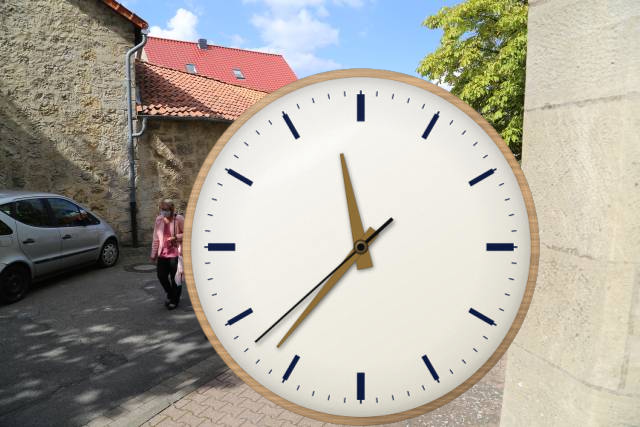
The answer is 11,36,38
